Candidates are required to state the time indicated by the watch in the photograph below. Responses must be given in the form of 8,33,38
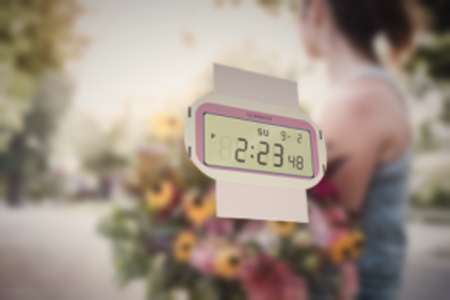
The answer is 2,23,48
